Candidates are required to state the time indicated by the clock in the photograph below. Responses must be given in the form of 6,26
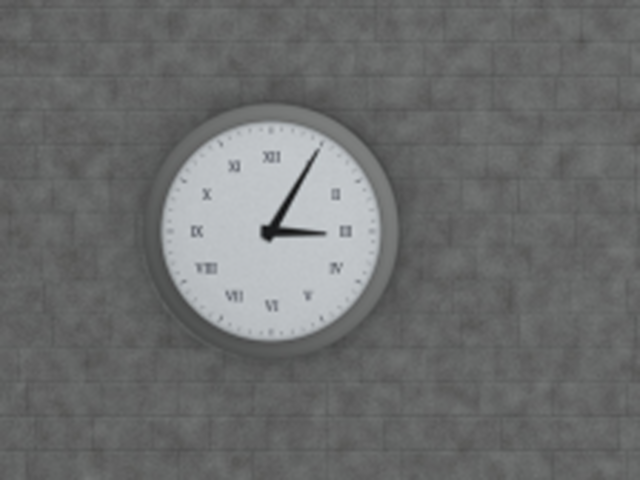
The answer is 3,05
